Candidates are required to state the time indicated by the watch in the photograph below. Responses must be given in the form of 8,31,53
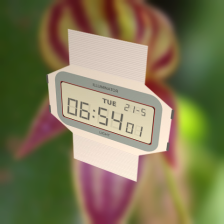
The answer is 6,54,01
